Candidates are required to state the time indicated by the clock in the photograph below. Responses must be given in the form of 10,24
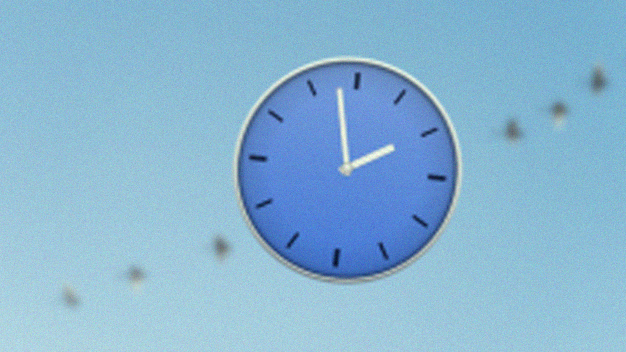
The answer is 1,58
